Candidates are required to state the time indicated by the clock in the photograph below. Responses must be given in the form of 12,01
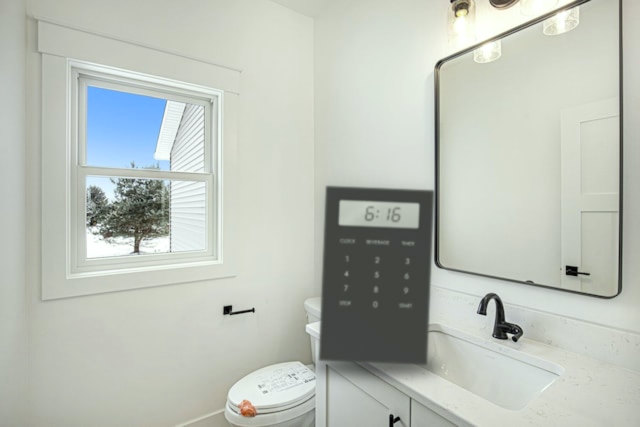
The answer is 6,16
